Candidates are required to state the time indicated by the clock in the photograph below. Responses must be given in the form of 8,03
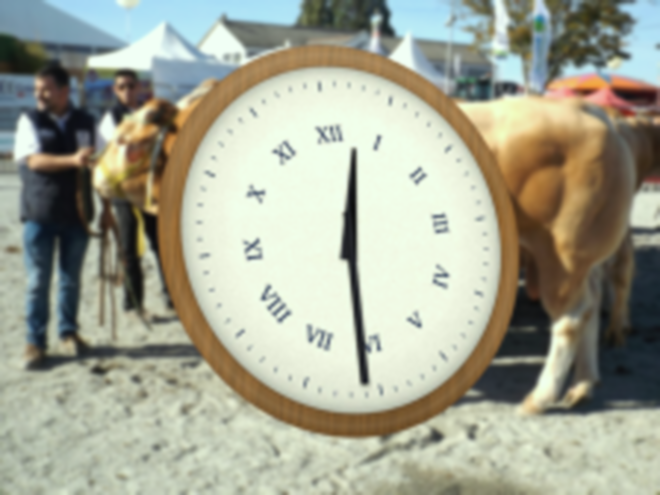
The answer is 12,31
